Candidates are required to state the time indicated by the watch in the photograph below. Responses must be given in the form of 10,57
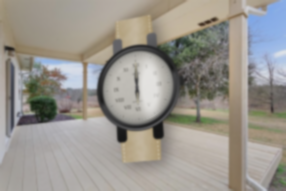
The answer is 6,00
